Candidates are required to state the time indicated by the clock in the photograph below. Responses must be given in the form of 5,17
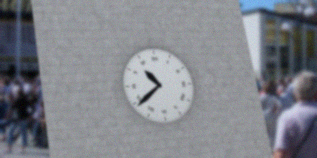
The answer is 10,39
